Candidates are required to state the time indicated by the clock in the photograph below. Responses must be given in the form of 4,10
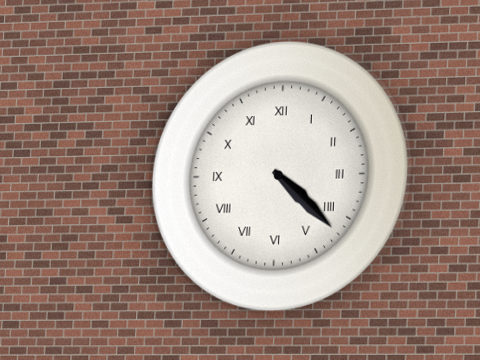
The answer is 4,22
